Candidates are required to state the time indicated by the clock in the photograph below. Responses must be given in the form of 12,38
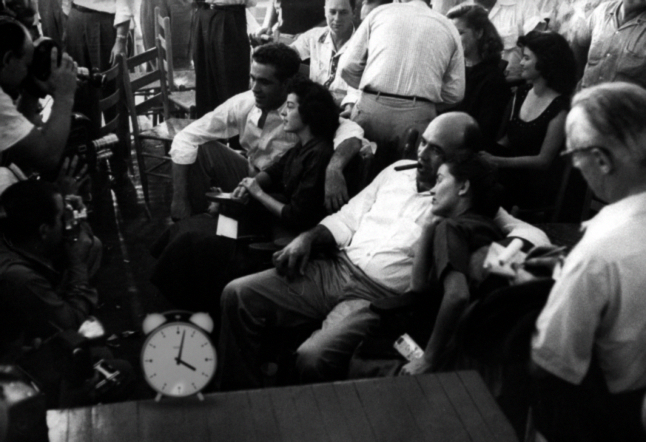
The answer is 4,02
